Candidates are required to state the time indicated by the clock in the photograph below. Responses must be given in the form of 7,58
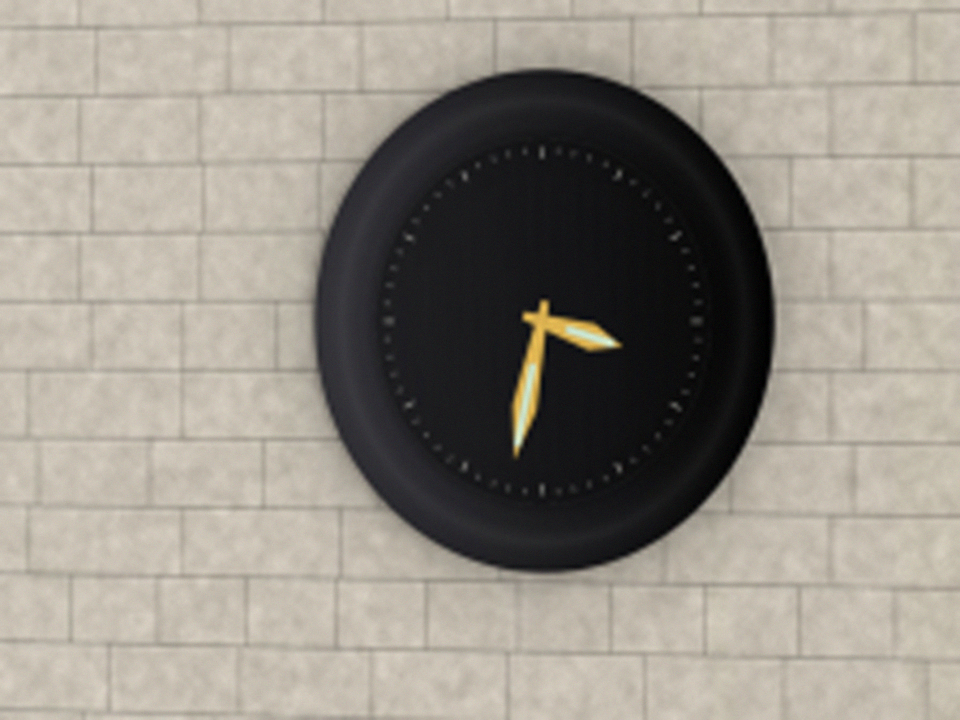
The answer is 3,32
